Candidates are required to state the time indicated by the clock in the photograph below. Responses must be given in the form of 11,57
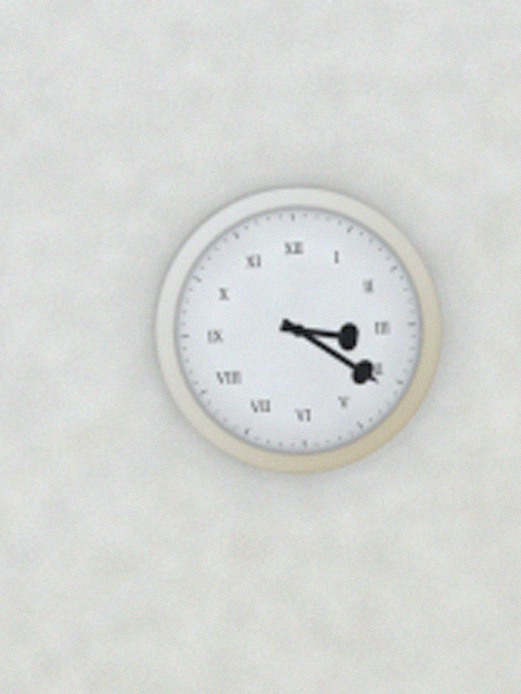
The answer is 3,21
